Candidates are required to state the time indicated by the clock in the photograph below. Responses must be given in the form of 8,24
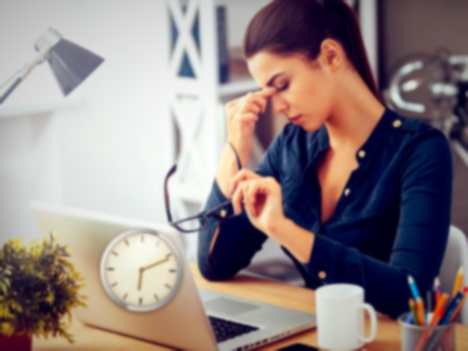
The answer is 6,11
